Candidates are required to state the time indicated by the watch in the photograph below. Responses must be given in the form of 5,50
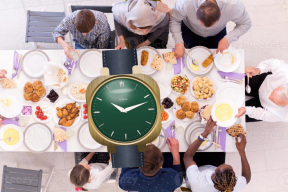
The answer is 10,12
